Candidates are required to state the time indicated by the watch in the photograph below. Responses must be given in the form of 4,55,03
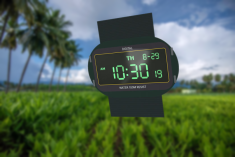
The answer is 10,30,19
